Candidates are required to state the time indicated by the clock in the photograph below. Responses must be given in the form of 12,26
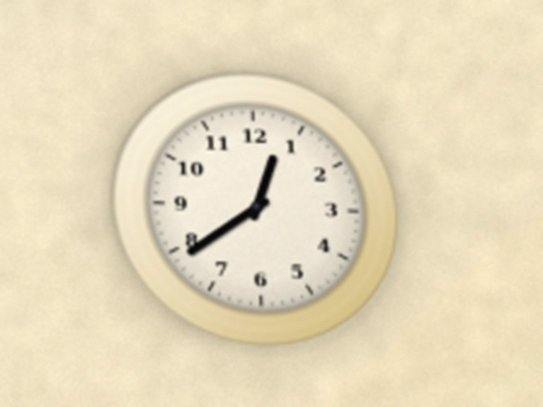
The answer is 12,39
